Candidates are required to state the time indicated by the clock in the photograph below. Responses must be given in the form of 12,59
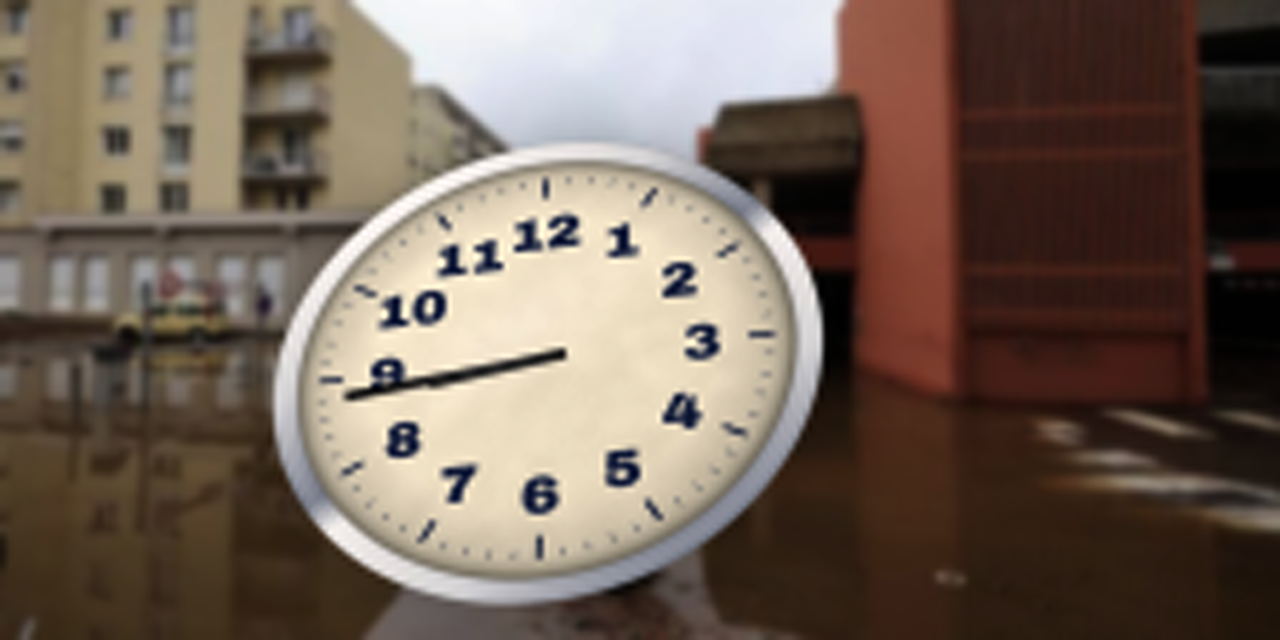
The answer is 8,44
